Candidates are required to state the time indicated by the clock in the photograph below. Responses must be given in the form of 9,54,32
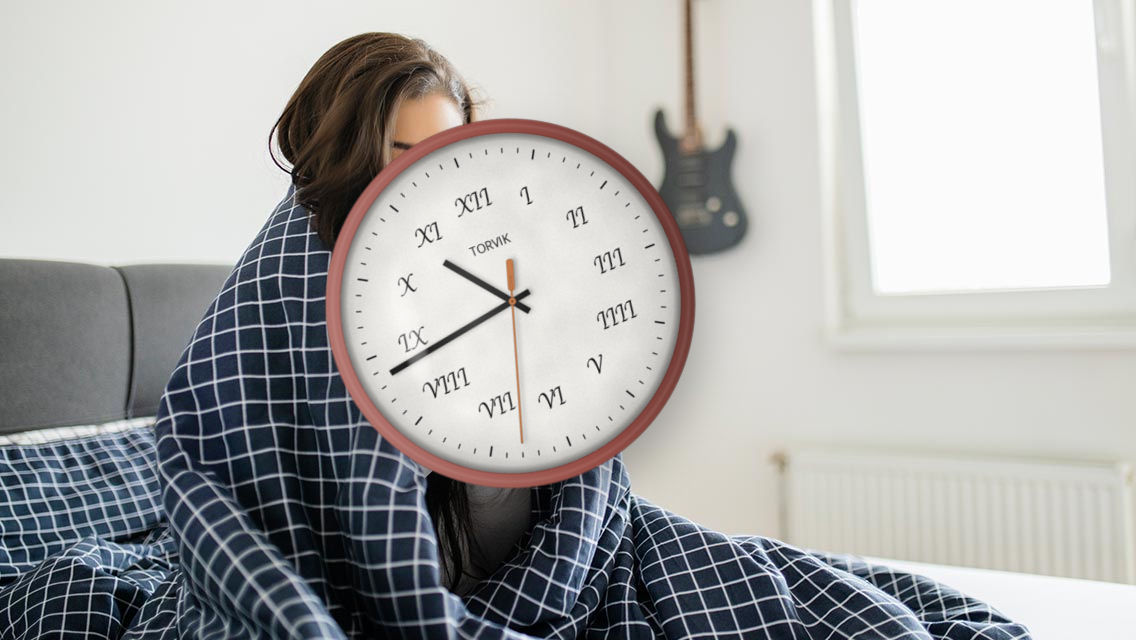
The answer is 10,43,33
